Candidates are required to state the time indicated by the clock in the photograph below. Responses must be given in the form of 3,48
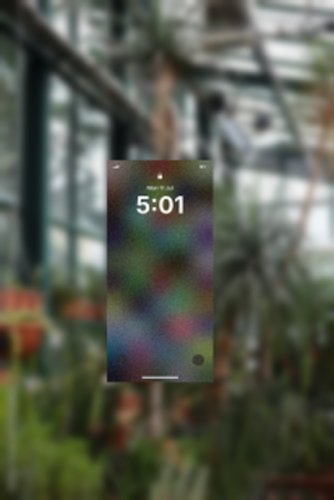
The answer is 5,01
